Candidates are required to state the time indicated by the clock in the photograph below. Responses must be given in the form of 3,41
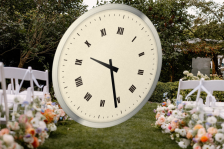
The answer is 9,26
